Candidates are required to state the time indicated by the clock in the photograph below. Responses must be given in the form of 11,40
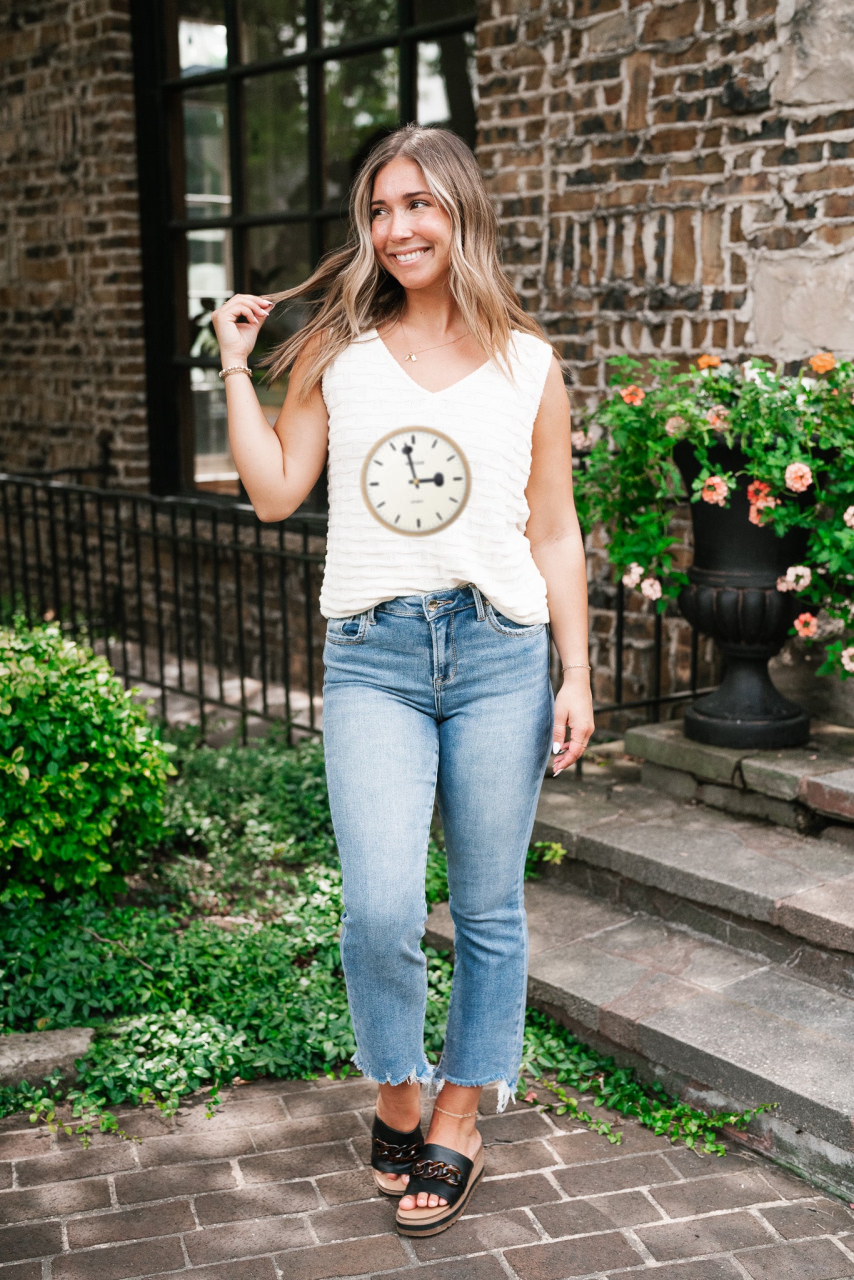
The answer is 2,58
